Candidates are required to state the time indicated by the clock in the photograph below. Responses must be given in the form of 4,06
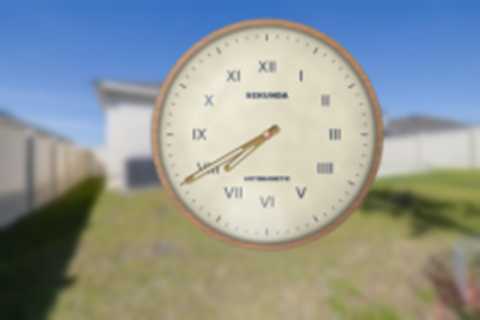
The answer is 7,40
